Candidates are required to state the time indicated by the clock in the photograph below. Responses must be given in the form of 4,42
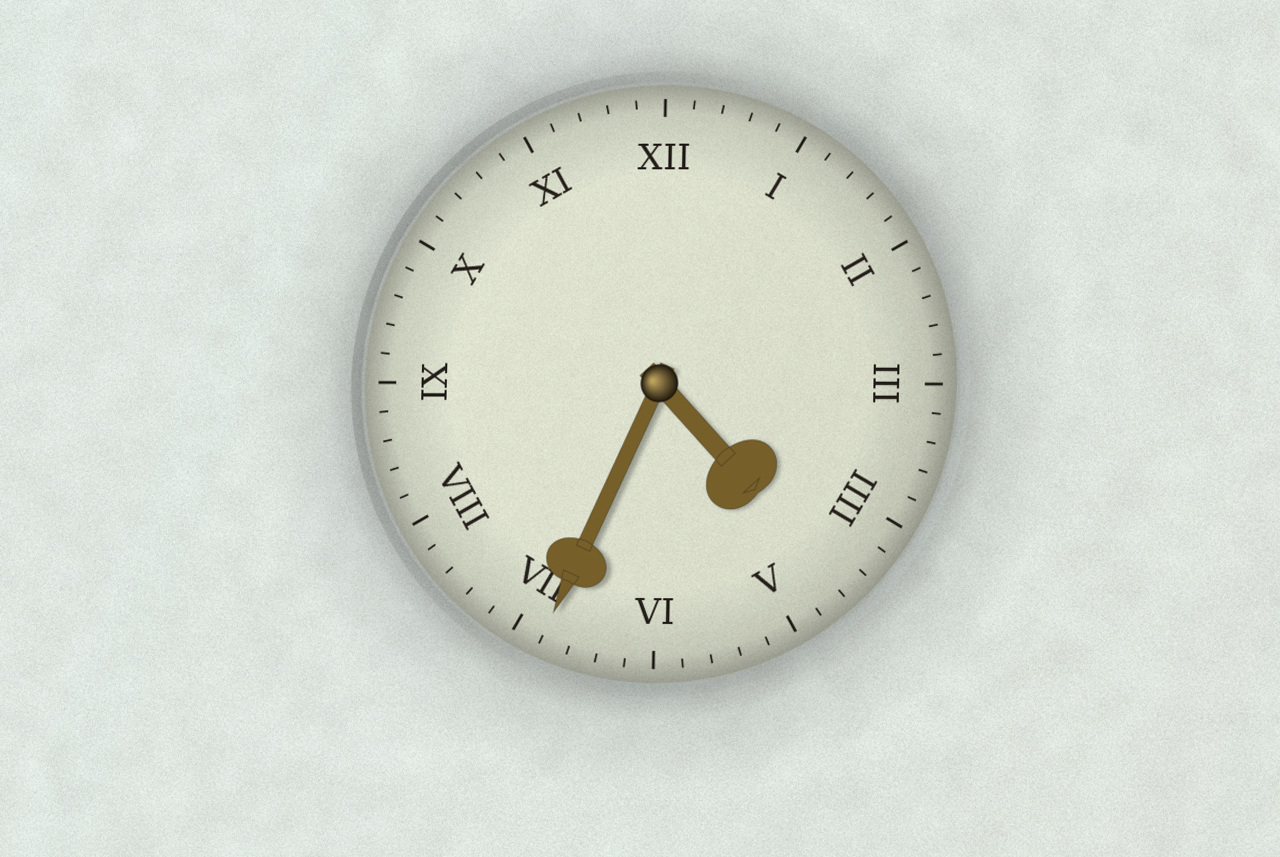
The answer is 4,34
